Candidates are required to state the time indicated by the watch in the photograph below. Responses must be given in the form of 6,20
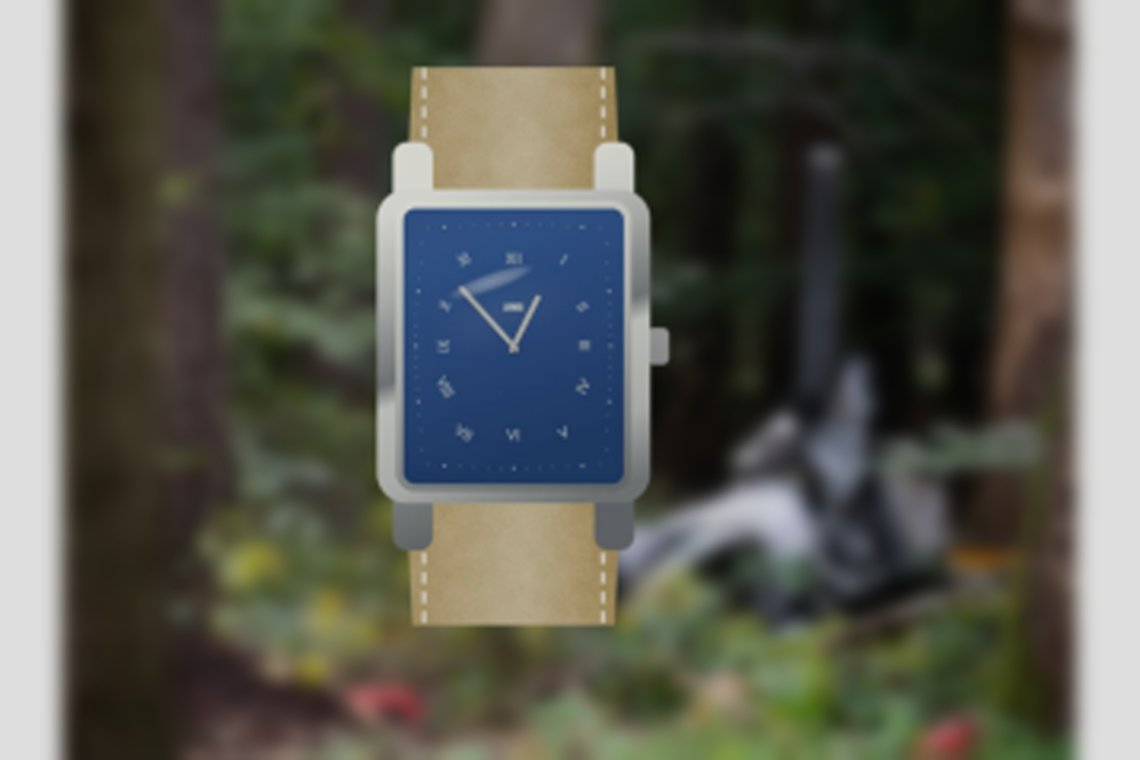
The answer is 12,53
